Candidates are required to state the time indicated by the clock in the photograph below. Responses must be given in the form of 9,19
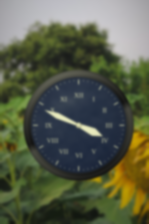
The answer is 3,49
